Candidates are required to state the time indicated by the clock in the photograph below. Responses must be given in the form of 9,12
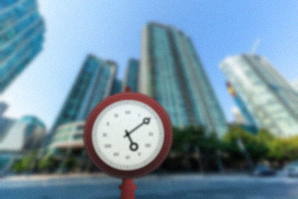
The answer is 5,09
